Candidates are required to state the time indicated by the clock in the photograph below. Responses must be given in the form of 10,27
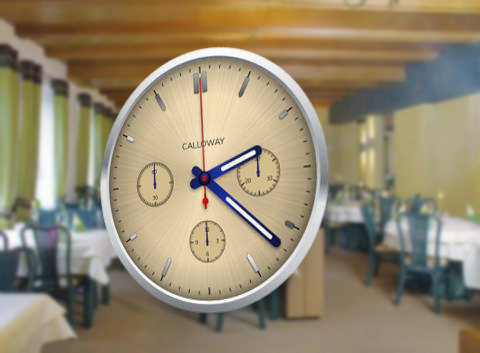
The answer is 2,22
